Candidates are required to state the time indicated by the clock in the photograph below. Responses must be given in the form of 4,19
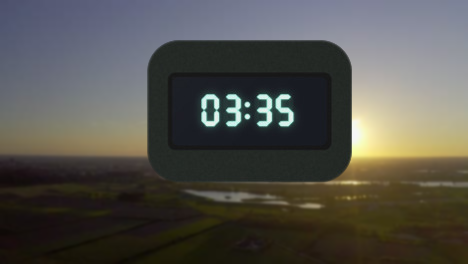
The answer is 3,35
